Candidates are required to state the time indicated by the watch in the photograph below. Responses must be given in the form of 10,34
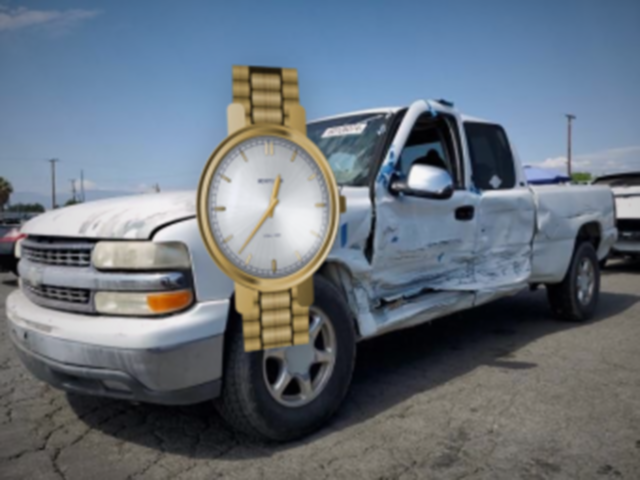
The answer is 12,37
